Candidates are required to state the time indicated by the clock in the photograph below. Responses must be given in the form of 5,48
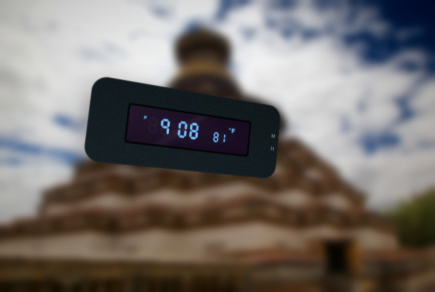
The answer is 9,08
